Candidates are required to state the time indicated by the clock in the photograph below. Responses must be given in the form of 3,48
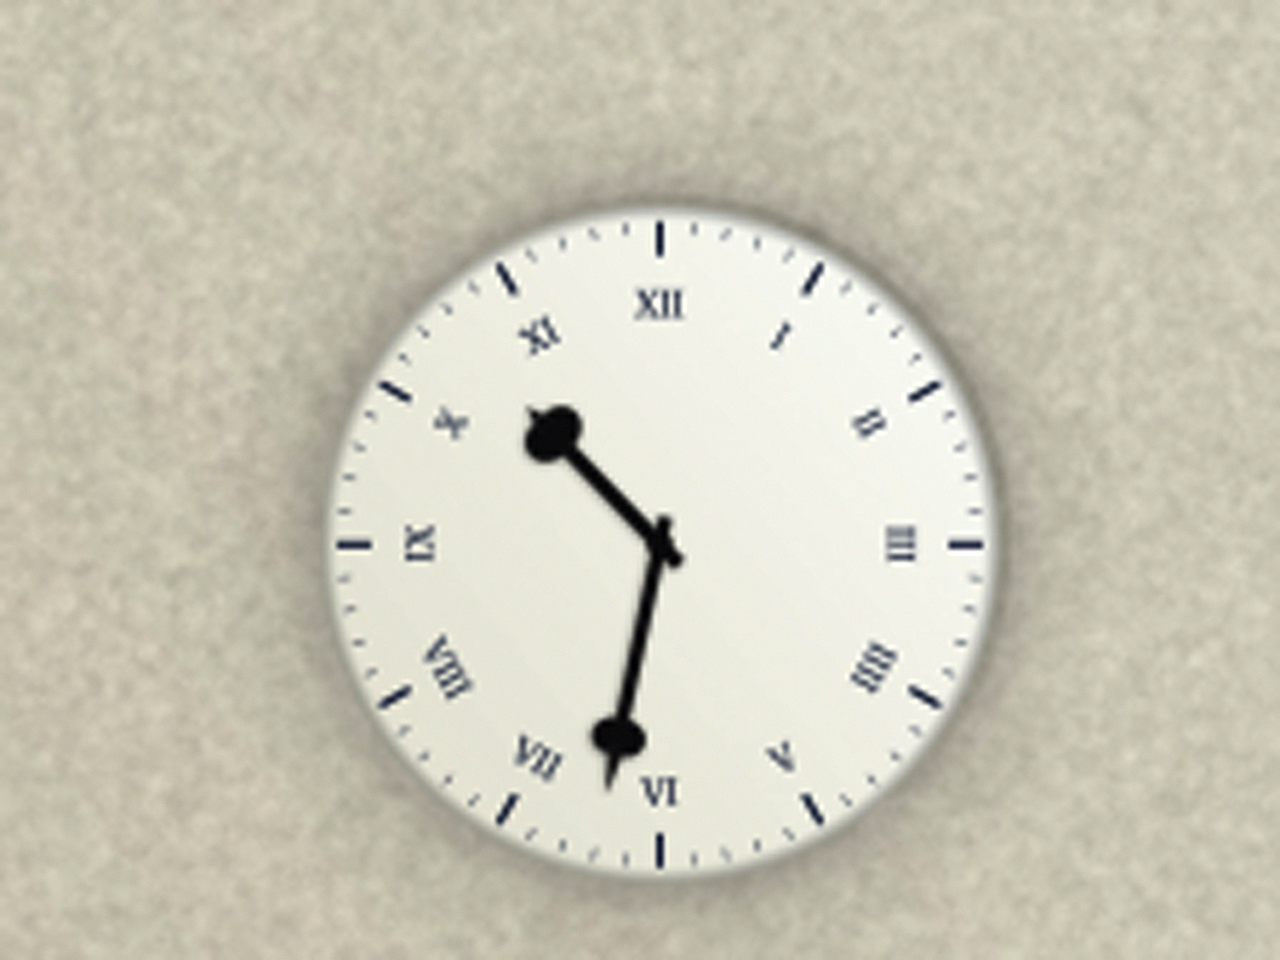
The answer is 10,32
